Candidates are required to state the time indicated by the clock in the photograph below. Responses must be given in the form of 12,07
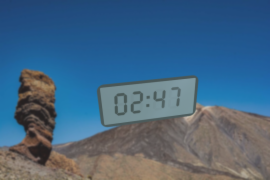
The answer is 2,47
